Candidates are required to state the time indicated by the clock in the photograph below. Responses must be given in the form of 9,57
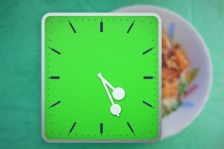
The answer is 4,26
